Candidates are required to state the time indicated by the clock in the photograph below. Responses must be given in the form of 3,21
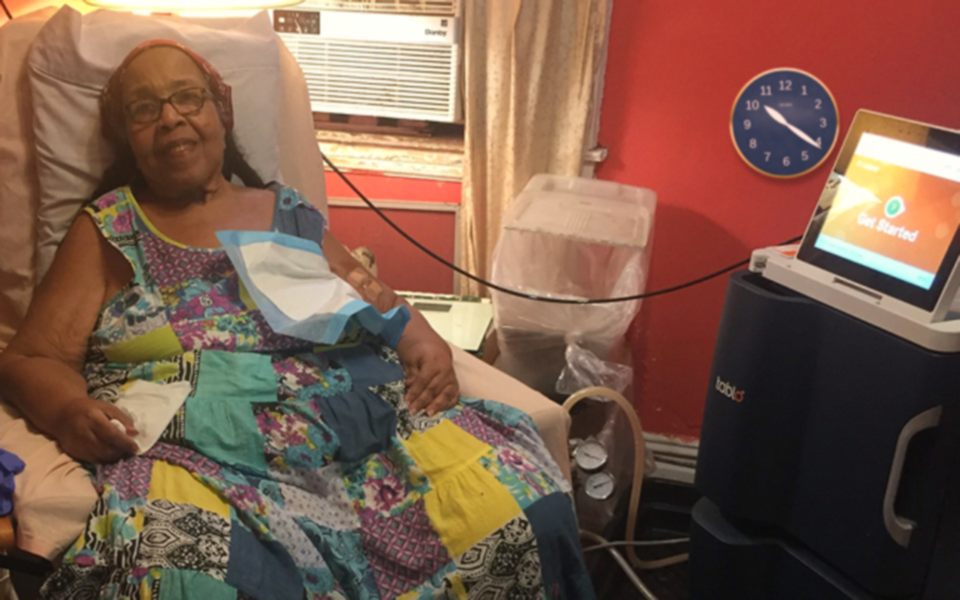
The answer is 10,21
